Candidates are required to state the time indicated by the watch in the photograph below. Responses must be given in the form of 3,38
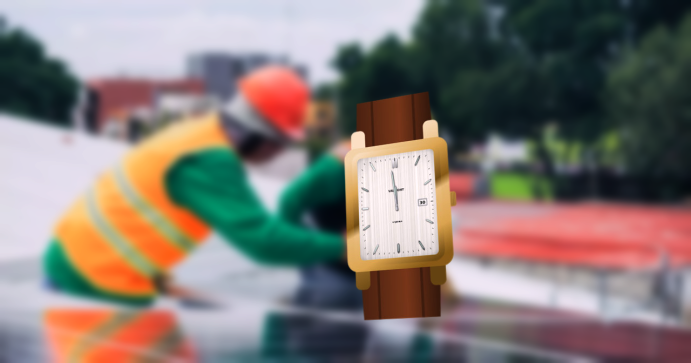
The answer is 11,59
